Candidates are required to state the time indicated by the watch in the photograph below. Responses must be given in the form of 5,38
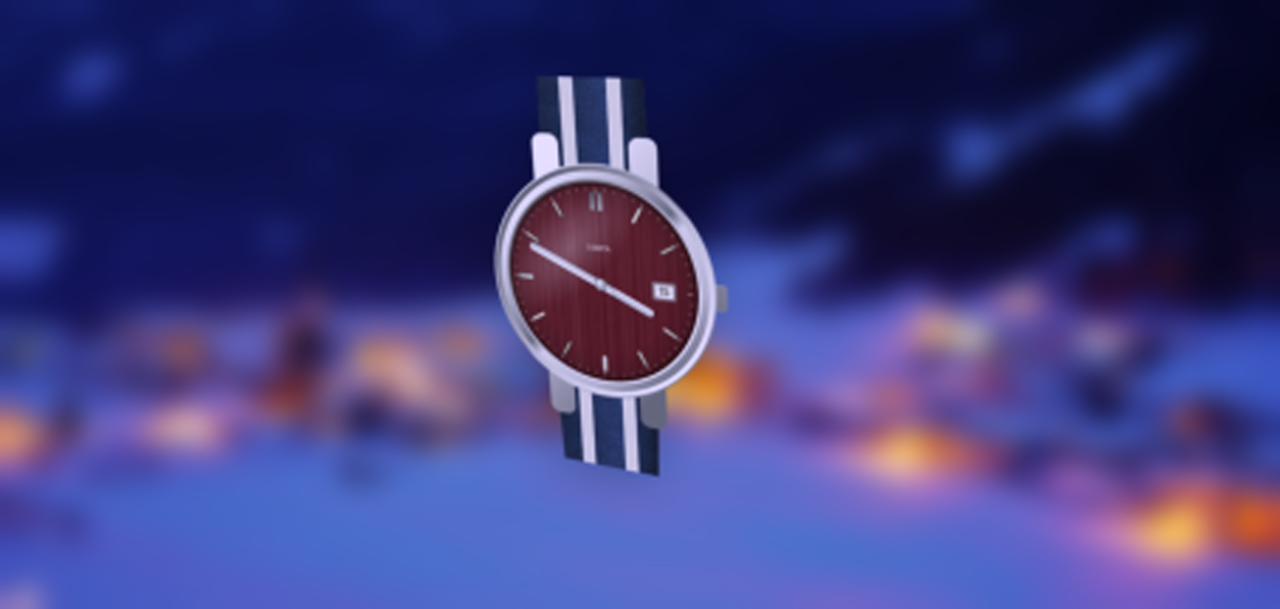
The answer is 3,49
